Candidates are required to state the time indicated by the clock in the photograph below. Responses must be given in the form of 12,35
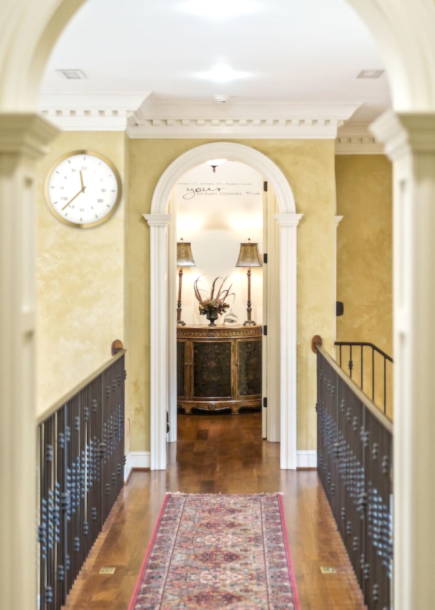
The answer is 11,37
